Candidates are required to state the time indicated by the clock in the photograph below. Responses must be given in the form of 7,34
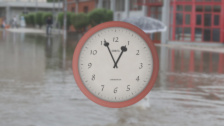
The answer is 12,56
